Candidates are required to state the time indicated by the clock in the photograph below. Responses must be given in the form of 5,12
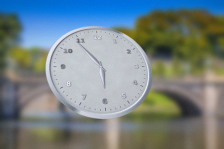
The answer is 5,54
